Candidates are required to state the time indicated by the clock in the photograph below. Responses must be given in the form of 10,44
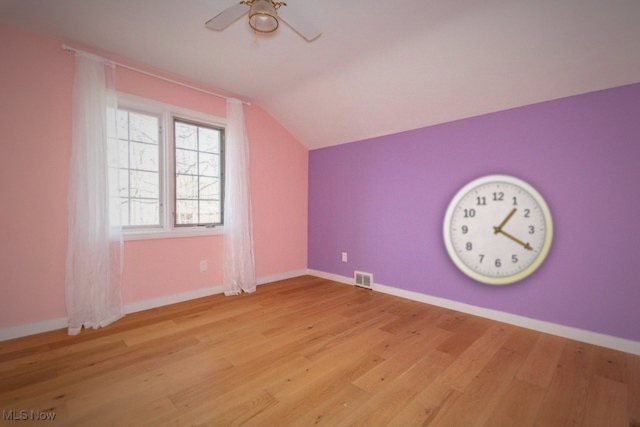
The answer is 1,20
